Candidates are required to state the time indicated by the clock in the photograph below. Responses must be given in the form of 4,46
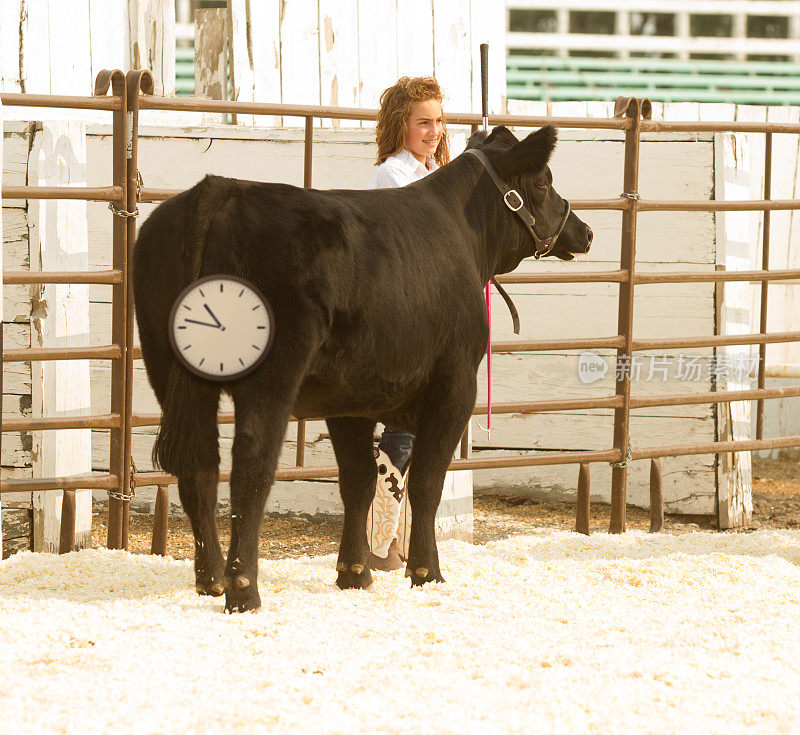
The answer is 10,47
